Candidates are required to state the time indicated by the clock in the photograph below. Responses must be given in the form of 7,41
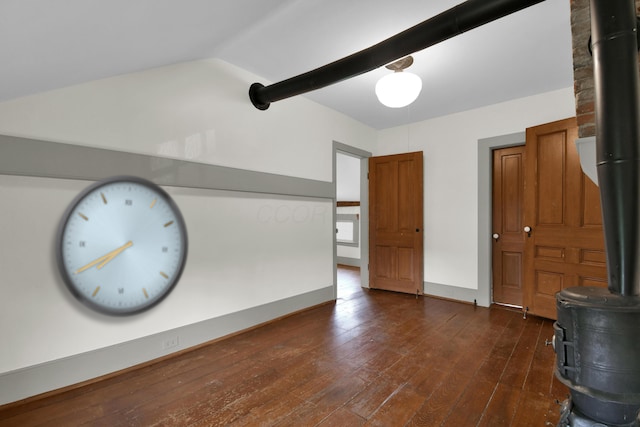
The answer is 7,40
